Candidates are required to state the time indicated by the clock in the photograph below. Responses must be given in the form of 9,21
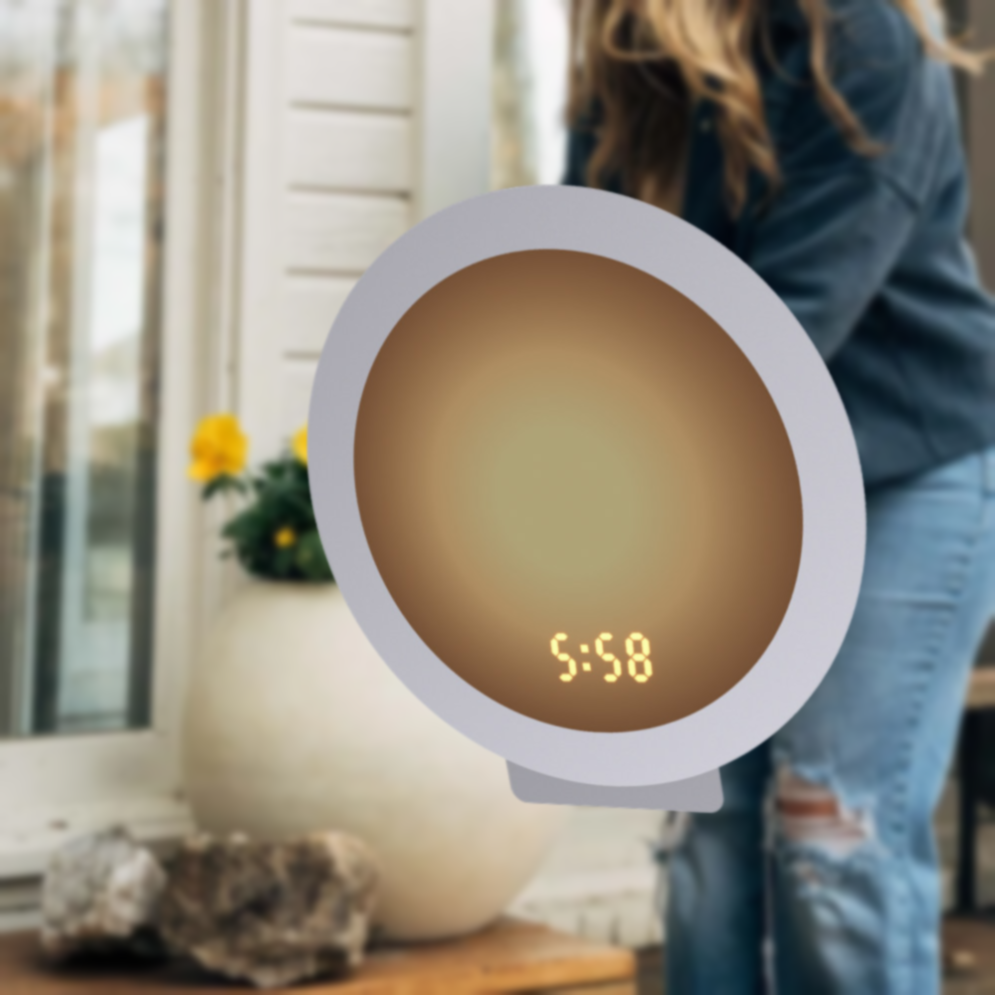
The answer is 5,58
